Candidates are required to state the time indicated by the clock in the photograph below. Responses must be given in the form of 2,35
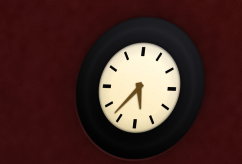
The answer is 5,37
